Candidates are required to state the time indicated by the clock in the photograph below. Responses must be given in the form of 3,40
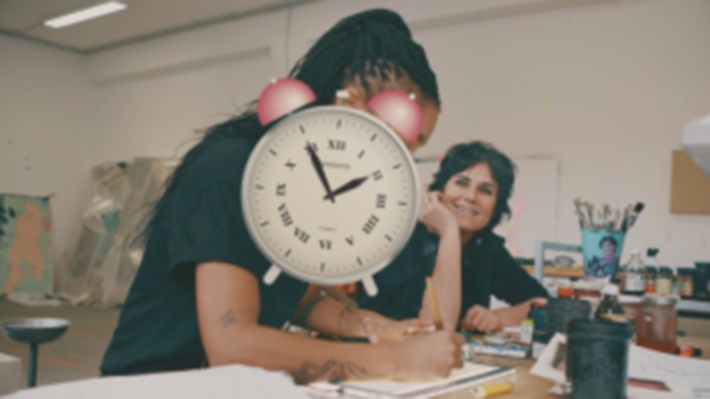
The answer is 1,55
